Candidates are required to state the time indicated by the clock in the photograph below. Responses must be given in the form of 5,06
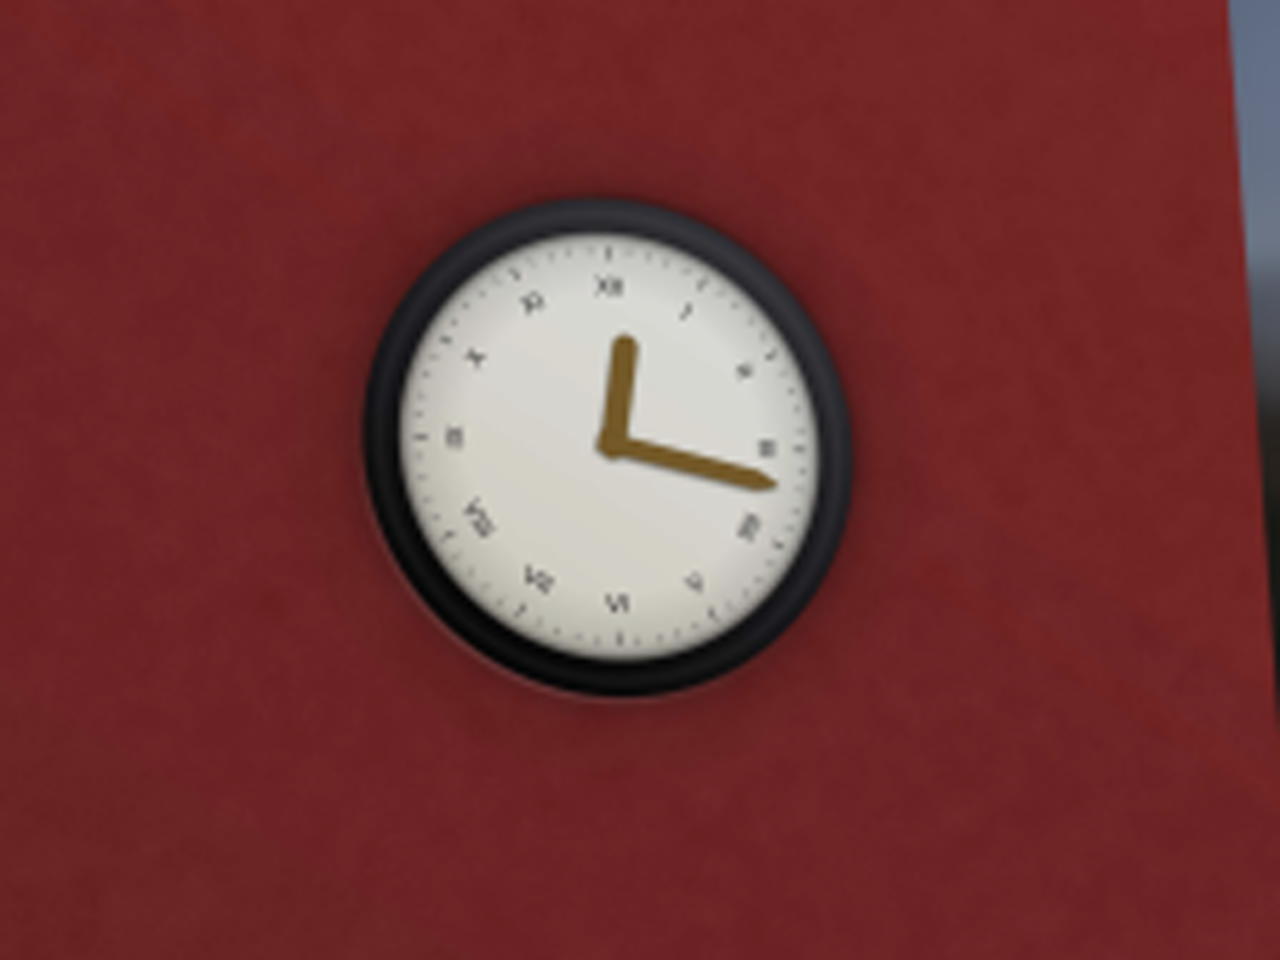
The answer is 12,17
